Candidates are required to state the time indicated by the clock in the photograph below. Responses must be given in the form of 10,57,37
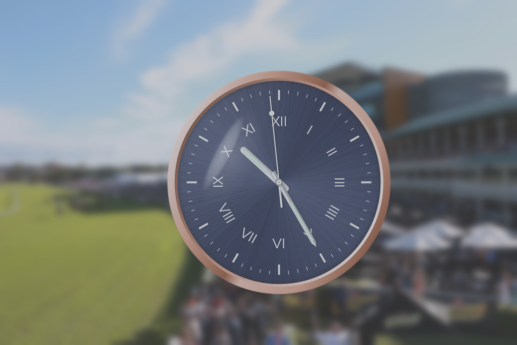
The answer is 10,24,59
